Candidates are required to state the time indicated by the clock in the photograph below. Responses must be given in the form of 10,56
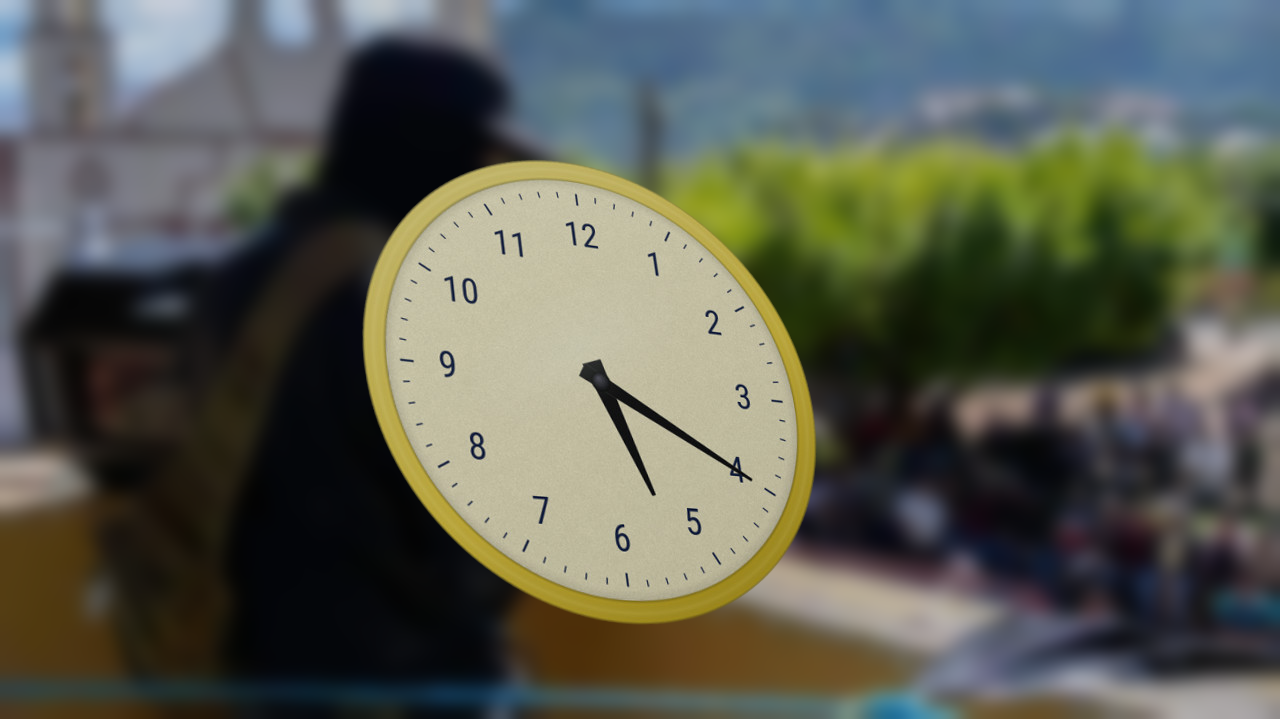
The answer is 5,20
